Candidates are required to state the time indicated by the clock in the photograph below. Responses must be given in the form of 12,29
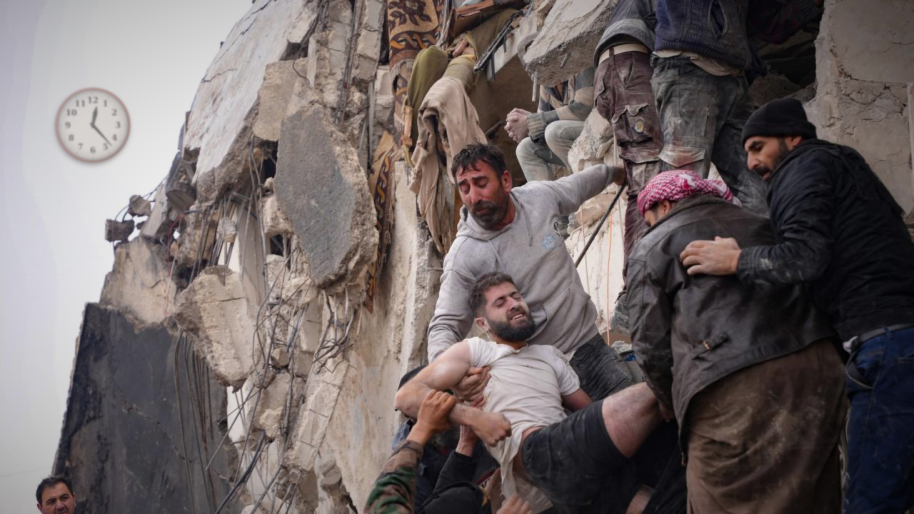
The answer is 12,23
